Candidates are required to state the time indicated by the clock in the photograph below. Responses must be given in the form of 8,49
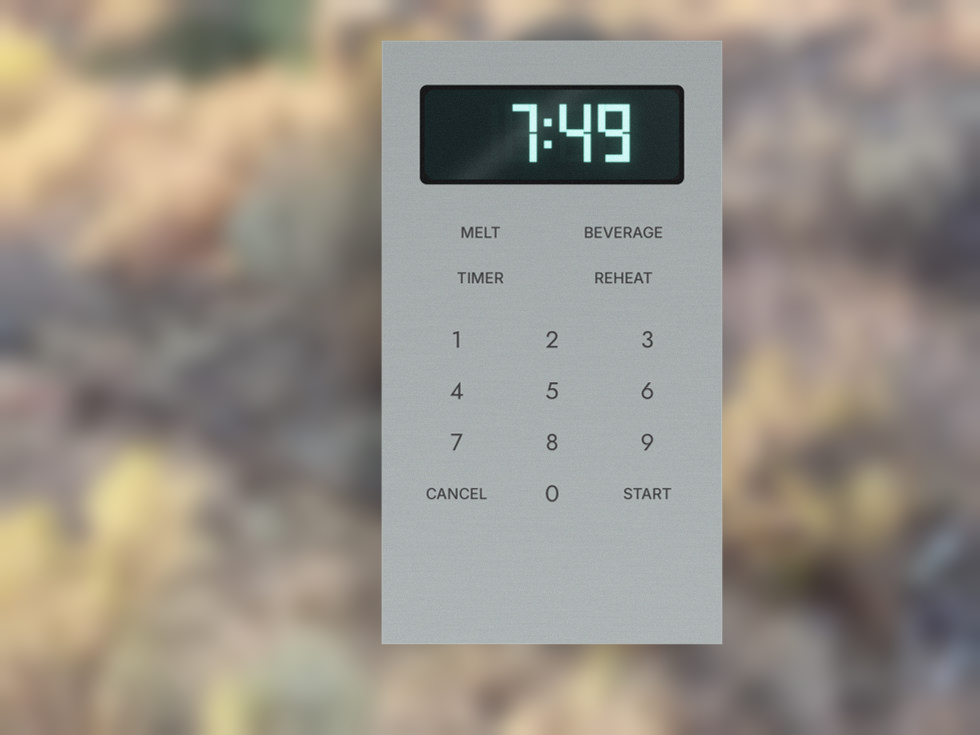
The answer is 7,49
